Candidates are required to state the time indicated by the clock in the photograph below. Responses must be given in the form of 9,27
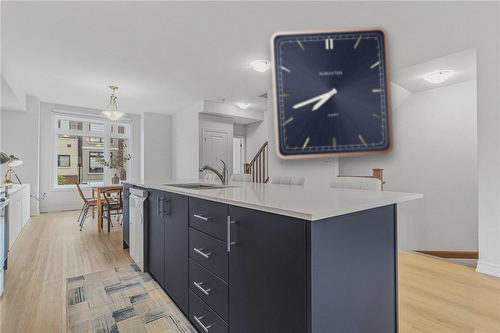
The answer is 7,42
